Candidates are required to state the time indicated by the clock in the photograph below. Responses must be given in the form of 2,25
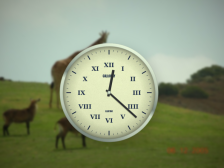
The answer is 12,22
